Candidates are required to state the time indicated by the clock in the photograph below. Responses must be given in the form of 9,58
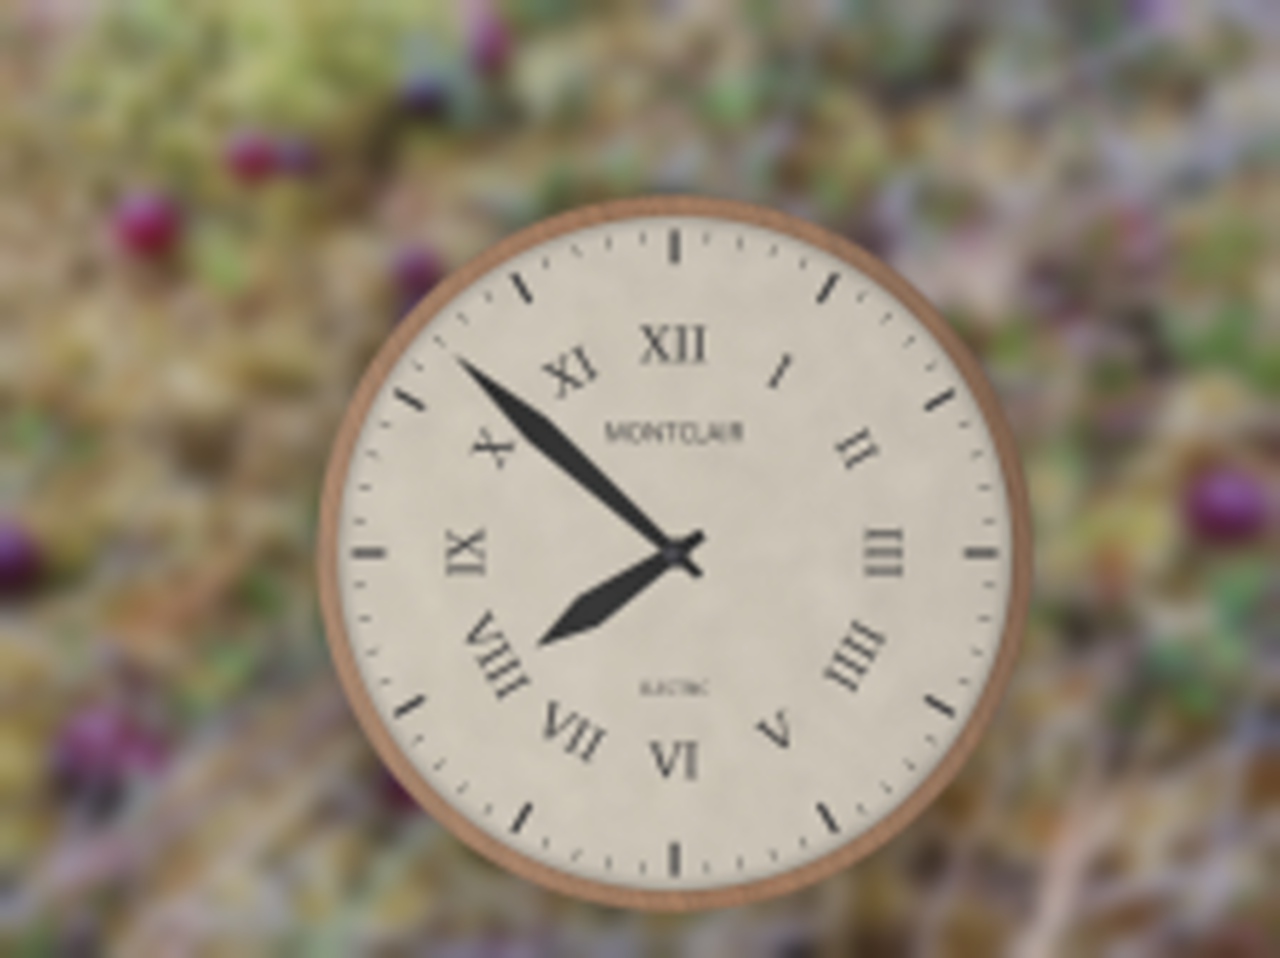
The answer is 7,52
